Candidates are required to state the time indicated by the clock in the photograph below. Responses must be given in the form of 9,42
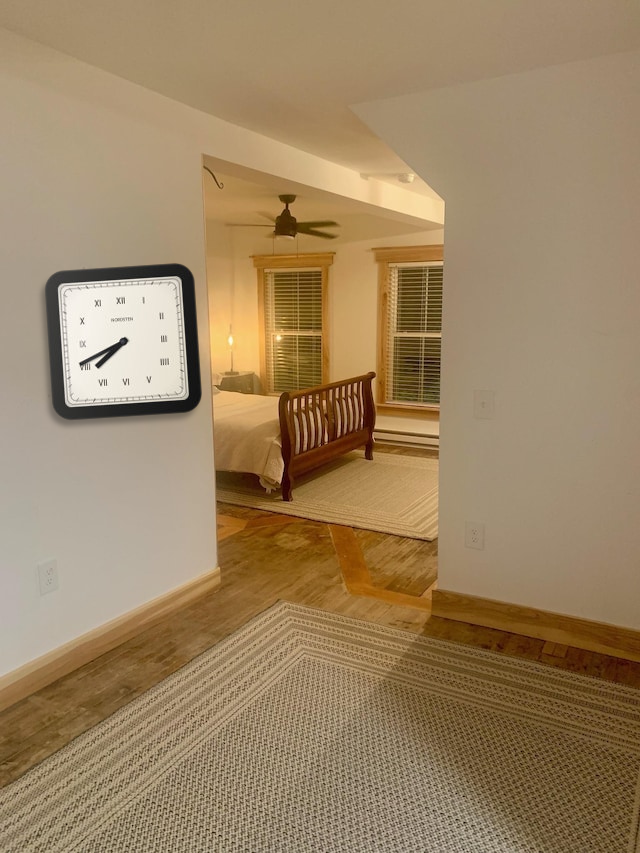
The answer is 7,41
